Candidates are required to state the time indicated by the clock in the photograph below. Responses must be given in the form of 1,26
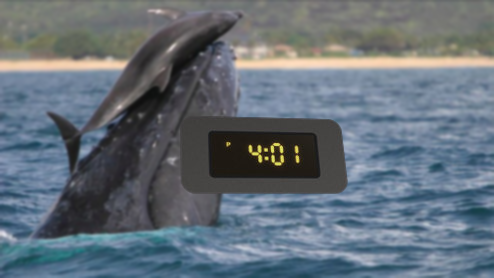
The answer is 4,01
